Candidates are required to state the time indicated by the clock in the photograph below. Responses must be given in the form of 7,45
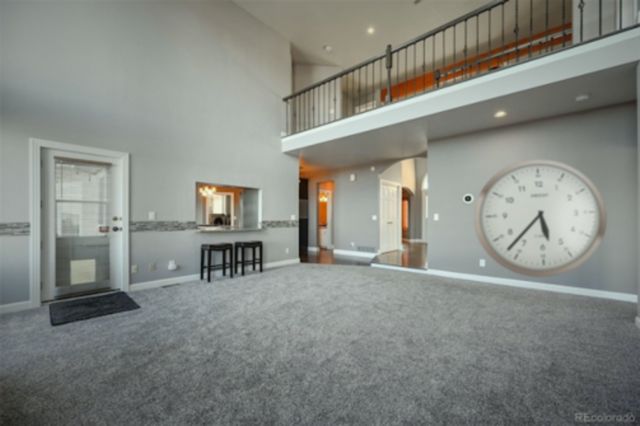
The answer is 5,37
